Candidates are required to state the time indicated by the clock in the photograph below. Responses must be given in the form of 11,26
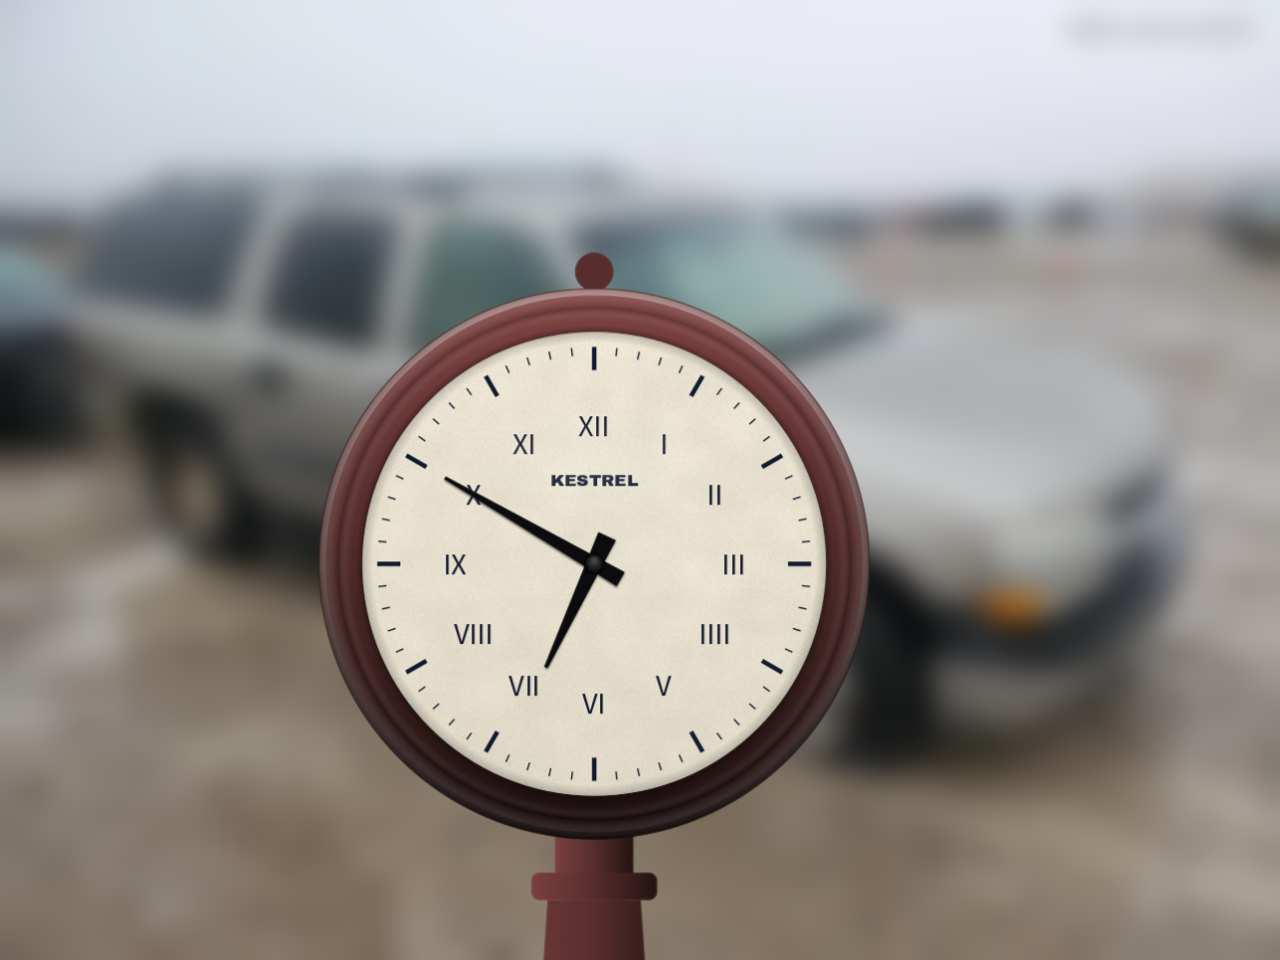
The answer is 6,50
